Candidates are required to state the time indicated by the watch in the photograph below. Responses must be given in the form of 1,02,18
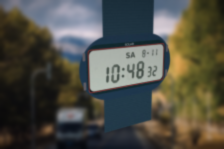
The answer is 10,48,32
